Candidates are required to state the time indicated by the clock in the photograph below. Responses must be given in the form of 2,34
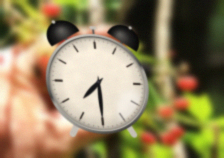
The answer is 7,30
